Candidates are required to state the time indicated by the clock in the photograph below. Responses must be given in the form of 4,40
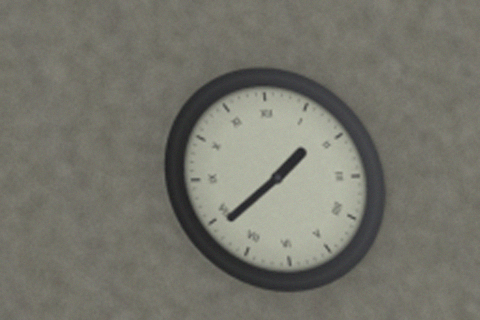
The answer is 1,39
